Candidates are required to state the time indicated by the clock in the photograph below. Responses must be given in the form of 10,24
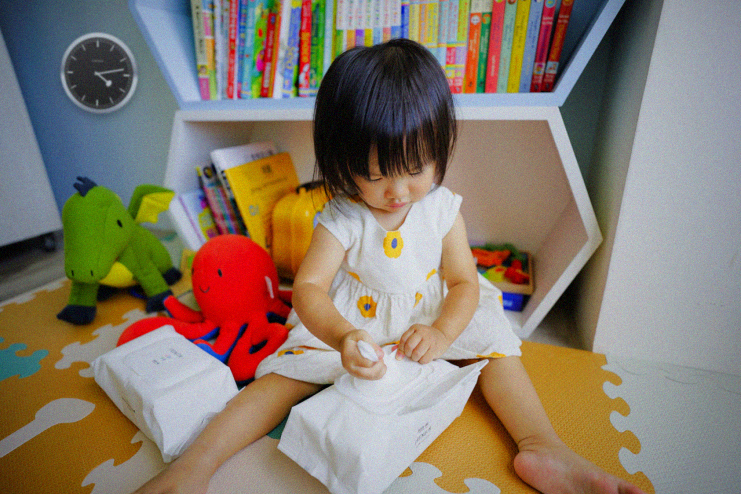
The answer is 4,13
